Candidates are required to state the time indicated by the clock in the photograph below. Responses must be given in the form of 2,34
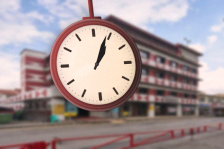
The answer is 1,04
